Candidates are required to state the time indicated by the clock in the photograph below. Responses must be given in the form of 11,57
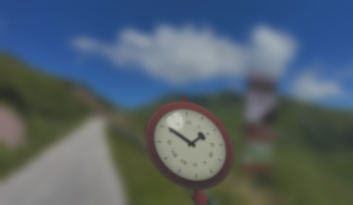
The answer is 1,51
